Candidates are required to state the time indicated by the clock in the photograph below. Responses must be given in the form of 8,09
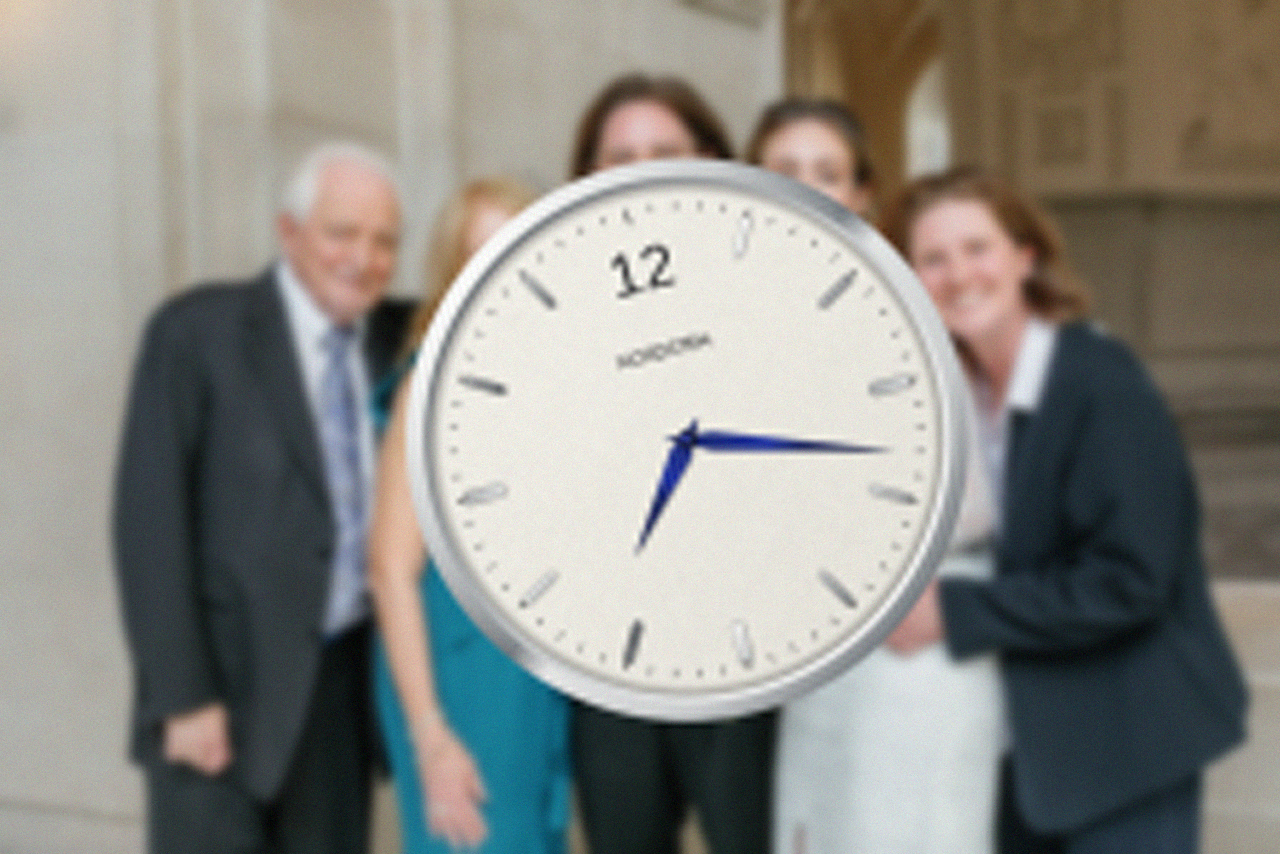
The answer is 7,18
